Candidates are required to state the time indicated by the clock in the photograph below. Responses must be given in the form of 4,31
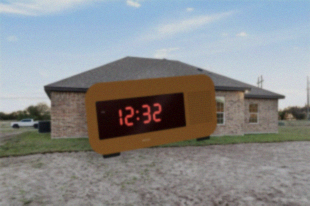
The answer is 12,32
